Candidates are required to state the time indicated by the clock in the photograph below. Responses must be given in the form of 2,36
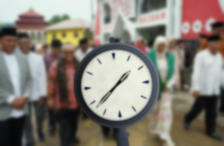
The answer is 1,38
